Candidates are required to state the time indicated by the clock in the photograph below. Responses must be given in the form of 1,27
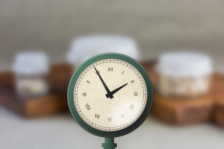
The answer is 1,55
